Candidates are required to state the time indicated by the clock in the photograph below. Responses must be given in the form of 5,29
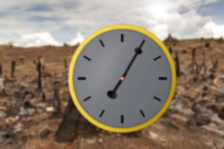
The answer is 7,05
